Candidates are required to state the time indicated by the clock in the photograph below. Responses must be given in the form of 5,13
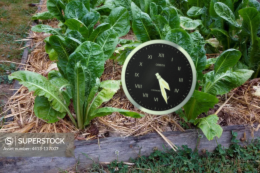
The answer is 4,26
